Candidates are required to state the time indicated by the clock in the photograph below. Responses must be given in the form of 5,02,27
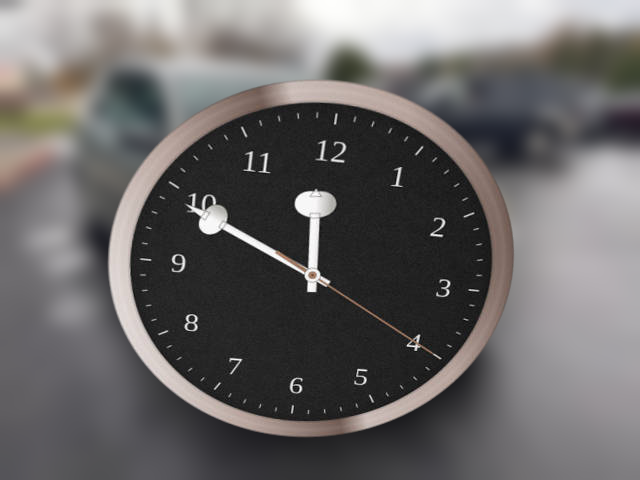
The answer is 11,49,20
